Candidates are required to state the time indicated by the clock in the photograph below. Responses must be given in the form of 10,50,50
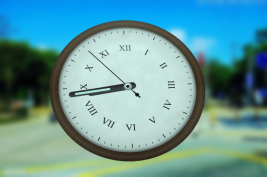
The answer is 8,43,53
